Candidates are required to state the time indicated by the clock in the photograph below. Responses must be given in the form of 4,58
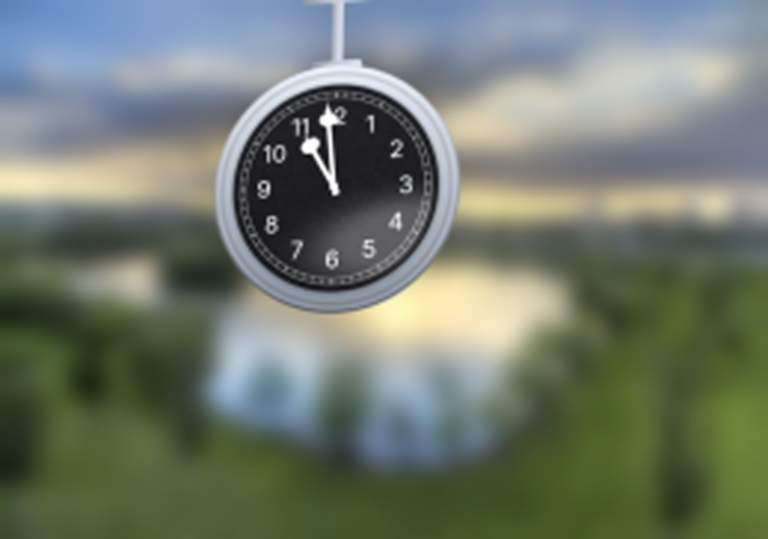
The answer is 10,59
